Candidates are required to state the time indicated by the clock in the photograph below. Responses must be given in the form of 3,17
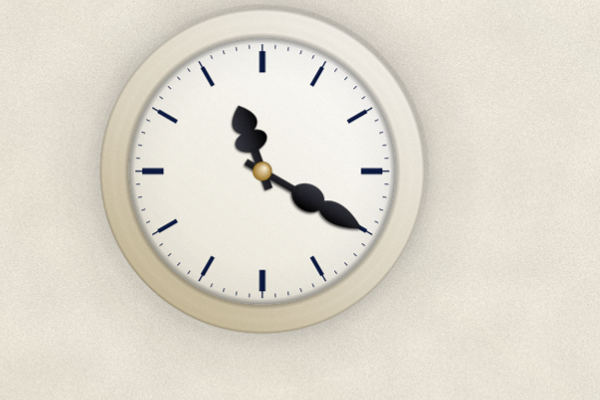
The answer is 11,20
